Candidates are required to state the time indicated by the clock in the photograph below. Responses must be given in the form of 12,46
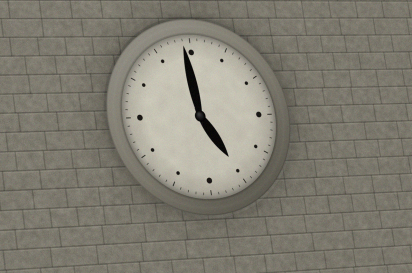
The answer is 4,59
